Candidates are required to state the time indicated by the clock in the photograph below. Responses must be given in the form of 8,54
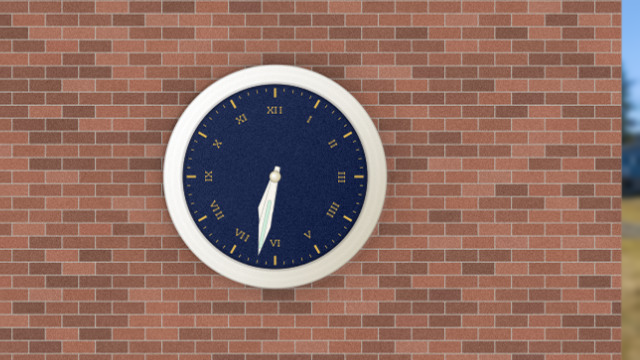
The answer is 6,32
